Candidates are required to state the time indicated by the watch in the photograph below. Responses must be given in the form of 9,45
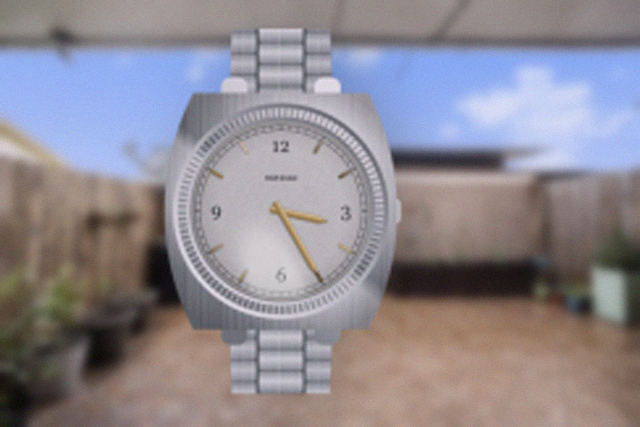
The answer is 3,25
